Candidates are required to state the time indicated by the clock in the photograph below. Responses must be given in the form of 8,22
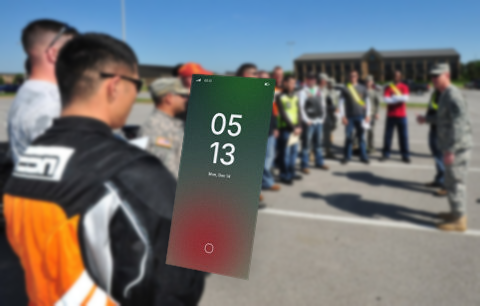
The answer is 5,13
